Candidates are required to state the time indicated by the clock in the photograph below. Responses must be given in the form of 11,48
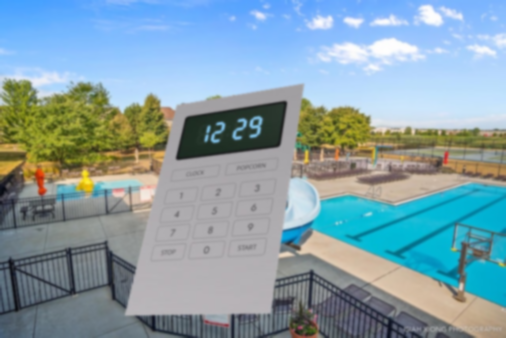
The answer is 12,29
